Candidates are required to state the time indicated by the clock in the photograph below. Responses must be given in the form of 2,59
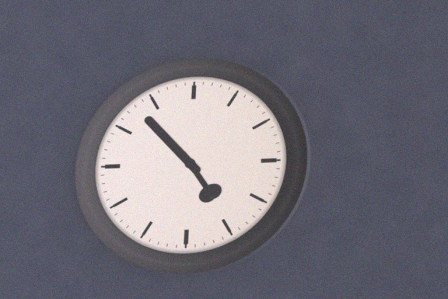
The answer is 4,53
